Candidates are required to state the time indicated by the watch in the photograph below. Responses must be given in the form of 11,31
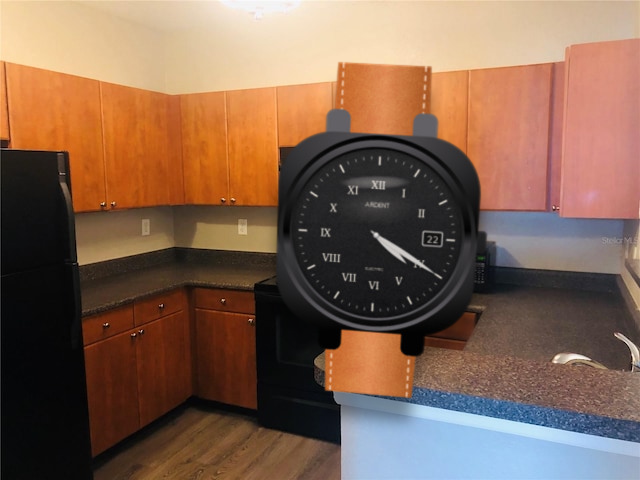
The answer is 4,20
